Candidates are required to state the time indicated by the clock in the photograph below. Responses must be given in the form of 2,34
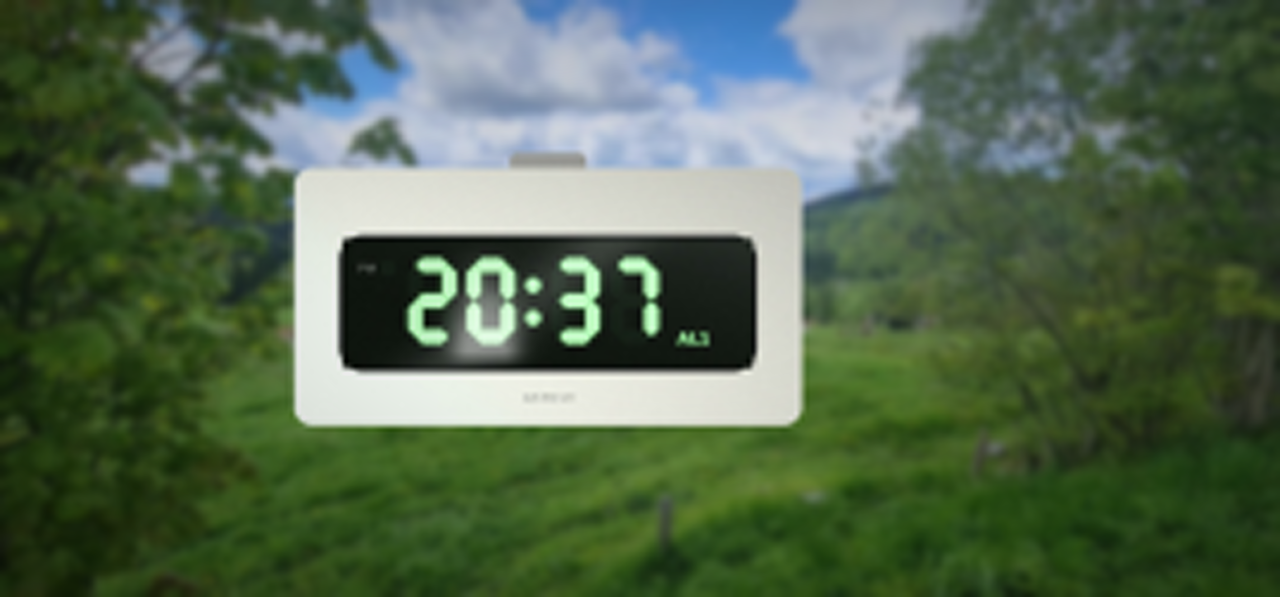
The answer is 20,37
